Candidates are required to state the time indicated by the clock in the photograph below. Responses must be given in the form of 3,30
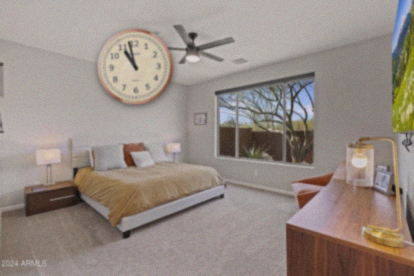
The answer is 10,58
